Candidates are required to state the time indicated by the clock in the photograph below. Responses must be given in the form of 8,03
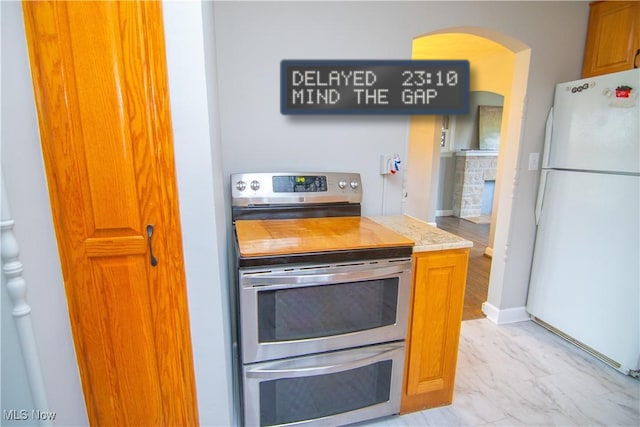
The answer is 23,10
